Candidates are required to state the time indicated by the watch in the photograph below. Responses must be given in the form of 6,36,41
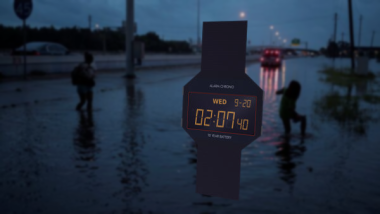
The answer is 2,07,40
